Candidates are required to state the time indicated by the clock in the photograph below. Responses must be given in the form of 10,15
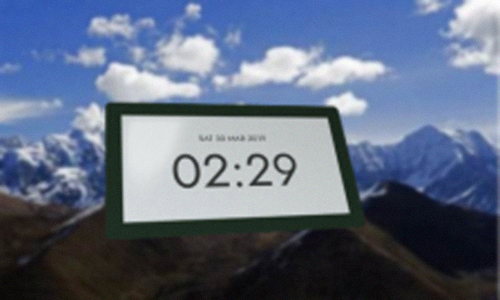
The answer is 2,29
